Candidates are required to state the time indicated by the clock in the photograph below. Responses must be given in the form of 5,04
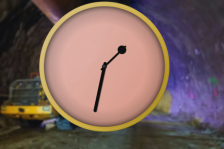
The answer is 1,32
